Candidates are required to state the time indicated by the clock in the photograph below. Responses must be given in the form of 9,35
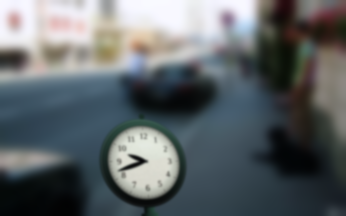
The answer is 9,42
